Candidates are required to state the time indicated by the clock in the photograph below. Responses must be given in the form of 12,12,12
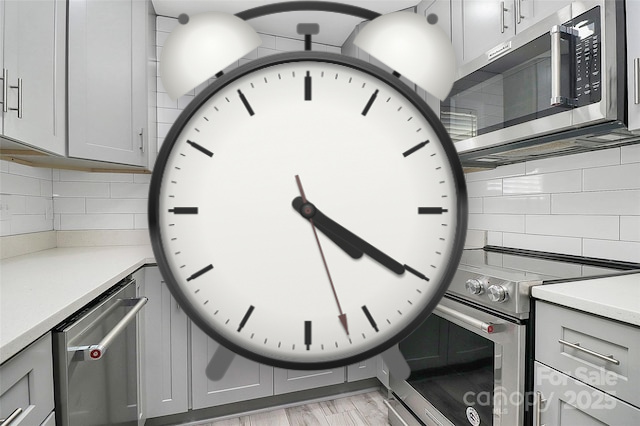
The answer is 4,20,27
